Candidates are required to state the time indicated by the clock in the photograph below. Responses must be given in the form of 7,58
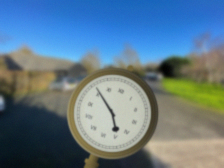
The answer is 4,51
